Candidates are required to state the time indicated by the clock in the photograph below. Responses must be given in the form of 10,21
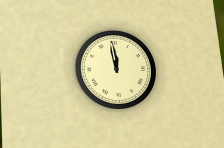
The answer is 11,59
